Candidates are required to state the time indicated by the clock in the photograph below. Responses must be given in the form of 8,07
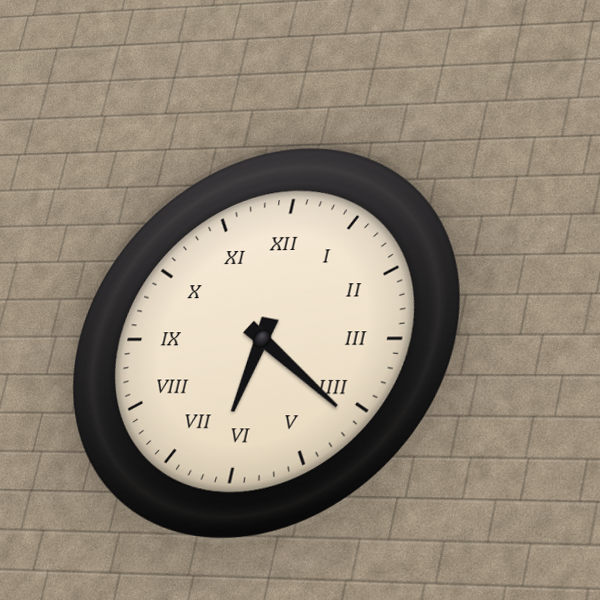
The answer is 6,21
